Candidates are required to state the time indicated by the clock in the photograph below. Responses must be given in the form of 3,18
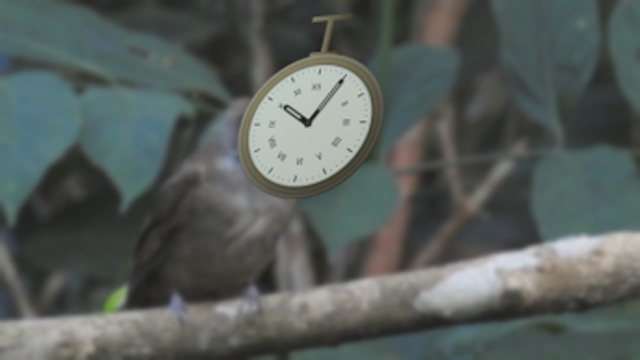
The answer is 10,05
